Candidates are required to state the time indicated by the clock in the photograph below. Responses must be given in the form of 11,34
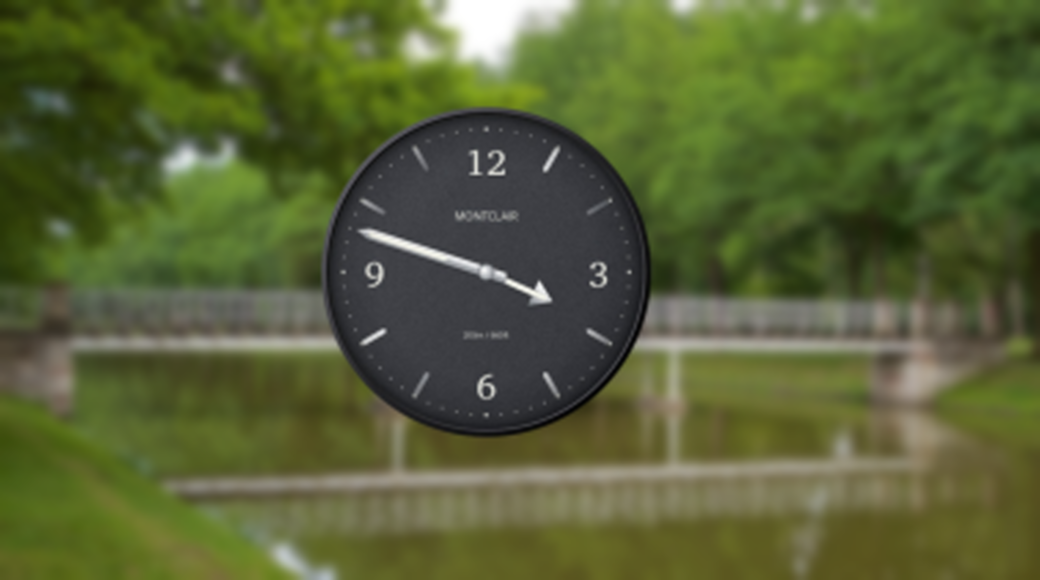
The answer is 3,48
